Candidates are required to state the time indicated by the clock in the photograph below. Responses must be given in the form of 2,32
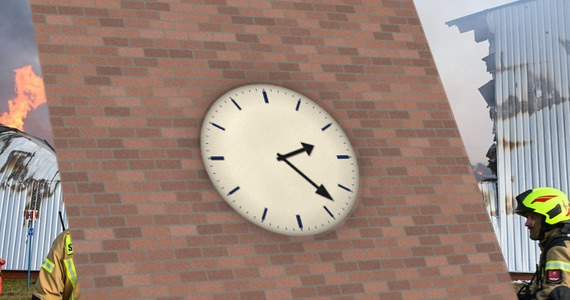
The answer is 2,23
